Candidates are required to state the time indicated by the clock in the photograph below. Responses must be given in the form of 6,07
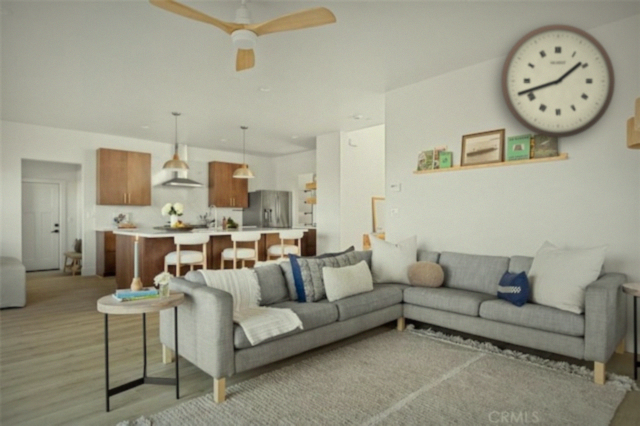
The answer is 1,42
